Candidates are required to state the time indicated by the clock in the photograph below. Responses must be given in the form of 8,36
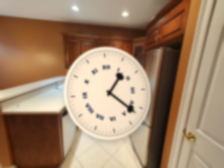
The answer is 1,22
